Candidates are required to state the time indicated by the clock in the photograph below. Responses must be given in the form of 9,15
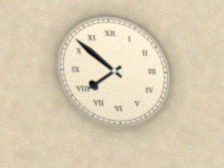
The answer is 7,52
